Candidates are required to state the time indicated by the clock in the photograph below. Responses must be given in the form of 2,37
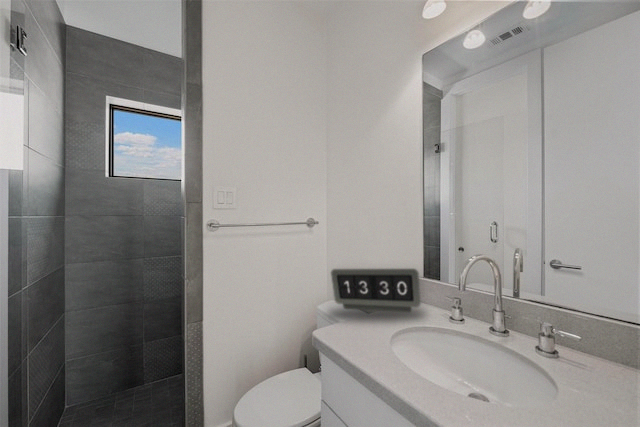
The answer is 13,30
